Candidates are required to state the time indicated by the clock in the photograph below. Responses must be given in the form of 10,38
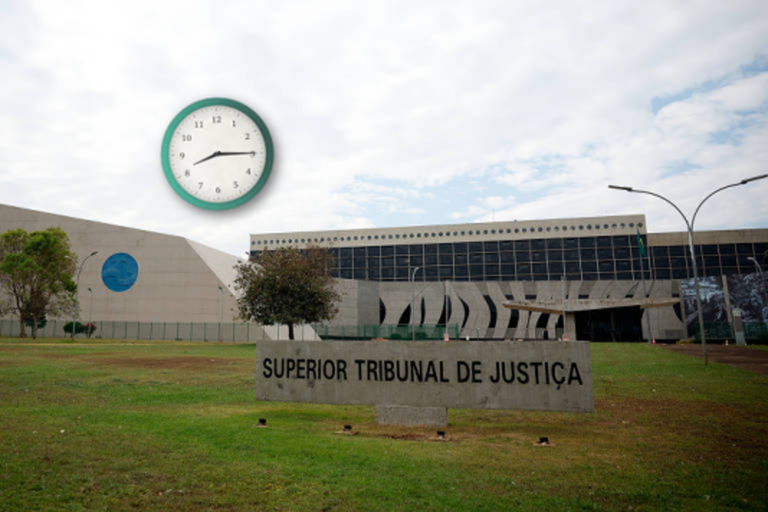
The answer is 8,15
